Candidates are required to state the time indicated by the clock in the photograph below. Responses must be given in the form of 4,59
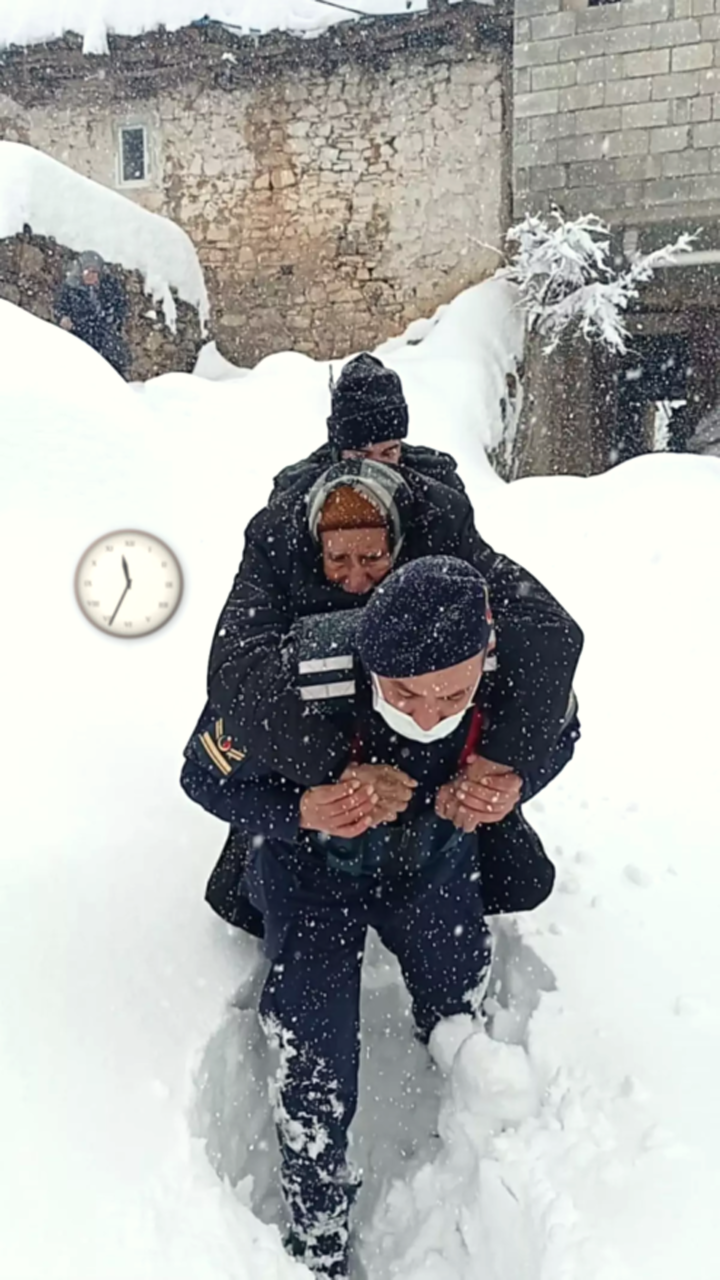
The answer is 11,34
